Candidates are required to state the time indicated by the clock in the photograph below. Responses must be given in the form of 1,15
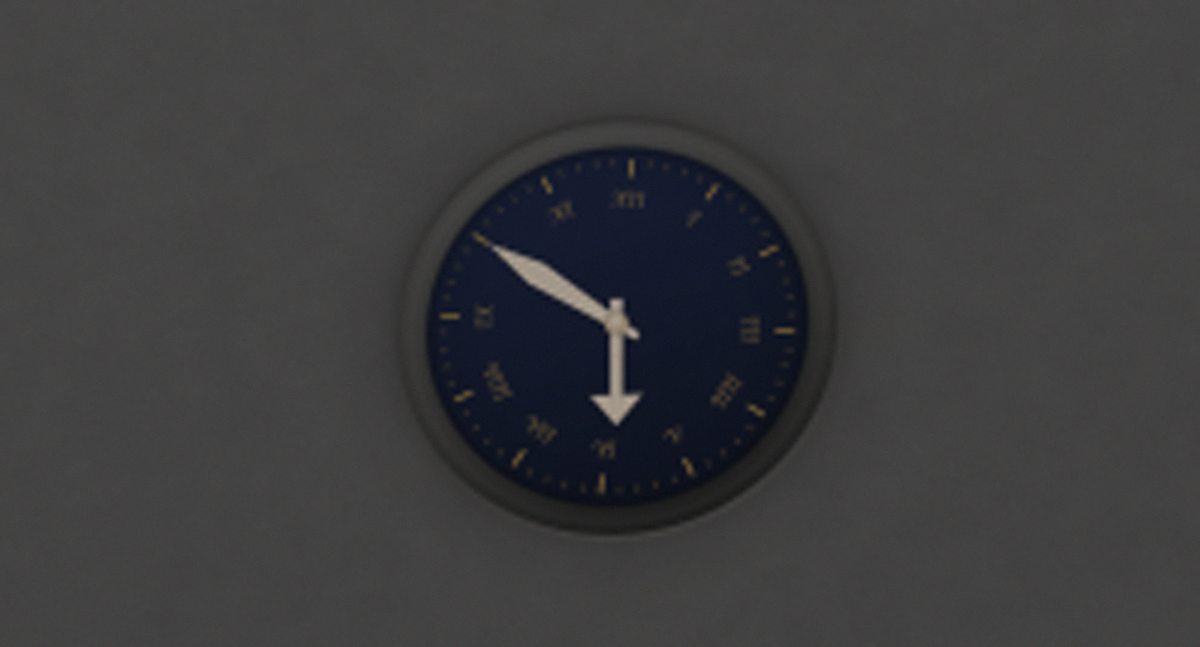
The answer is 5,50
